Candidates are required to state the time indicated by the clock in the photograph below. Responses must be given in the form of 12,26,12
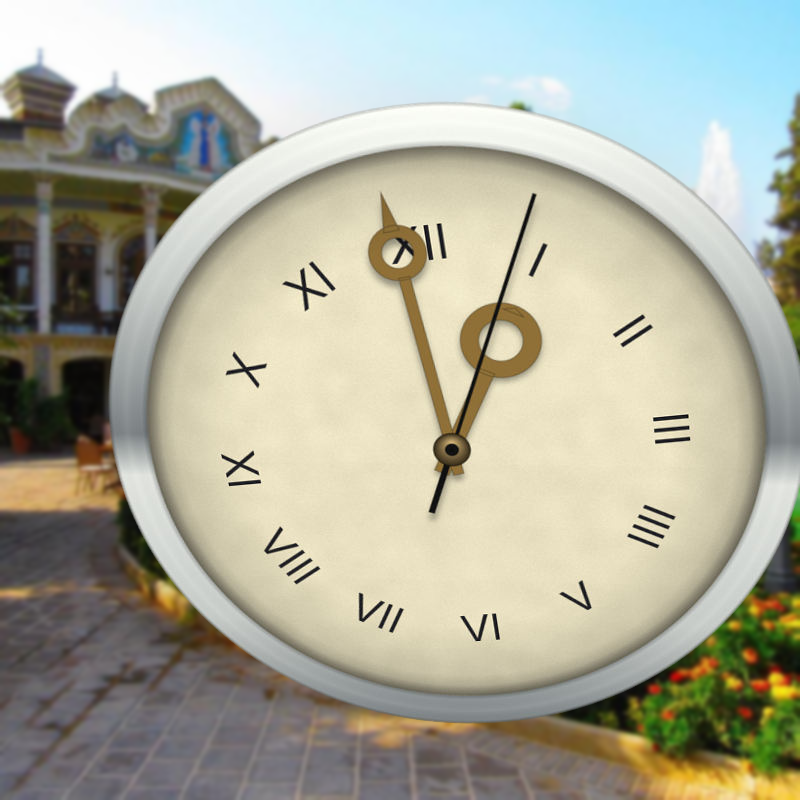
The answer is 12,59,04
